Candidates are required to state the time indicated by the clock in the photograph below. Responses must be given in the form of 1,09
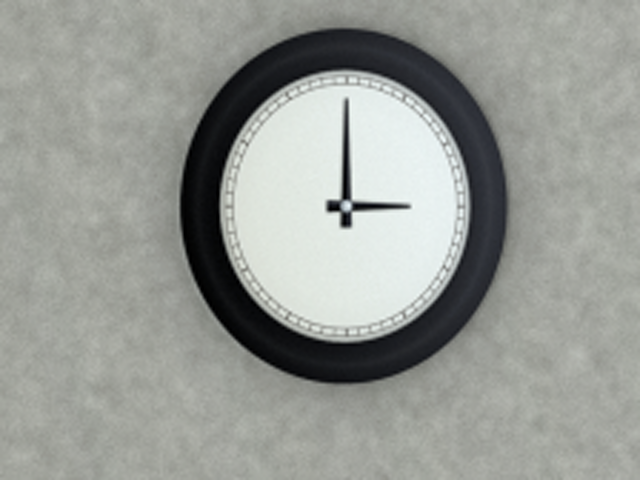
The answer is 3,00
